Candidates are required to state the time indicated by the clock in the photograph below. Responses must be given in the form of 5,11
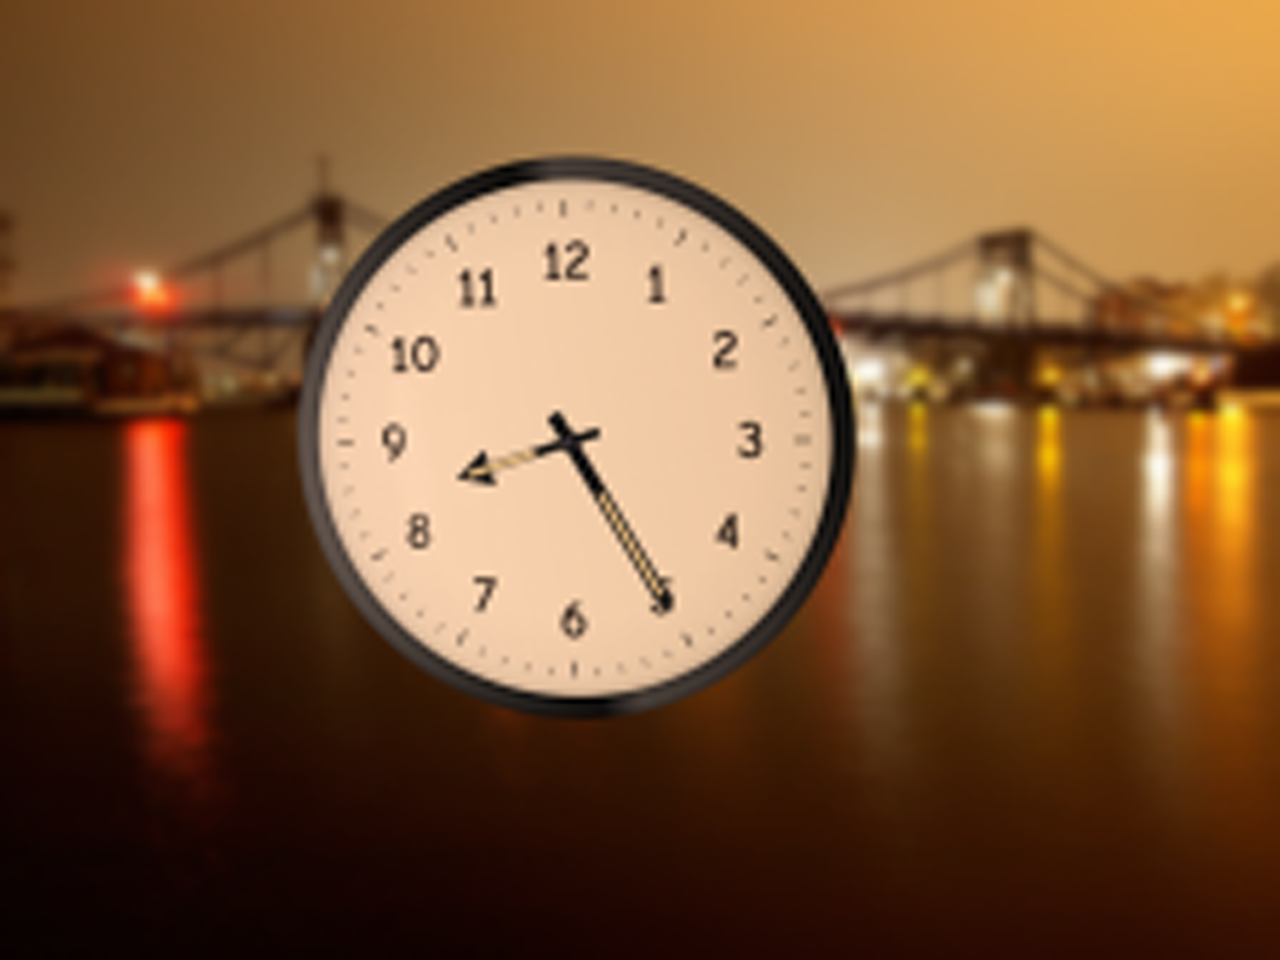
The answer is 8,25
